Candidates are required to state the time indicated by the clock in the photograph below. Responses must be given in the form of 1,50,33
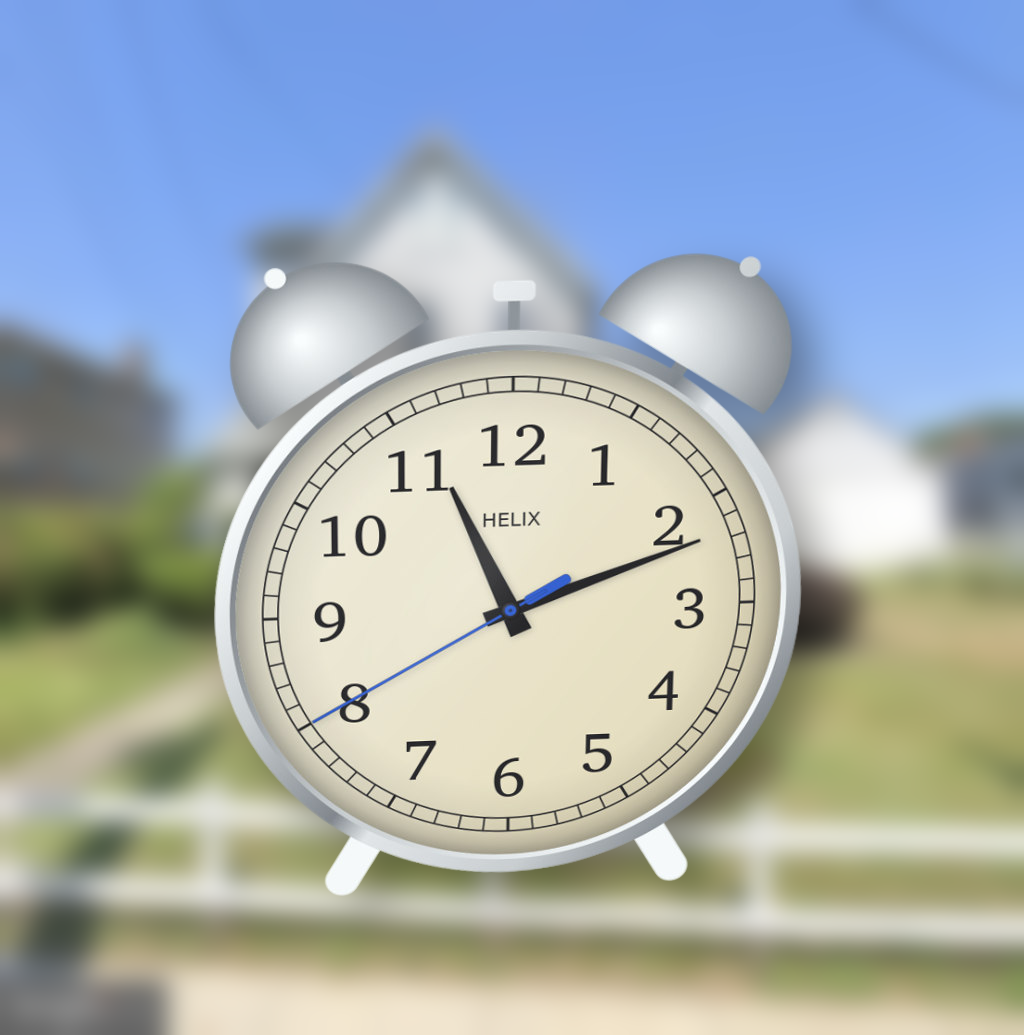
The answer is 11,11,40
